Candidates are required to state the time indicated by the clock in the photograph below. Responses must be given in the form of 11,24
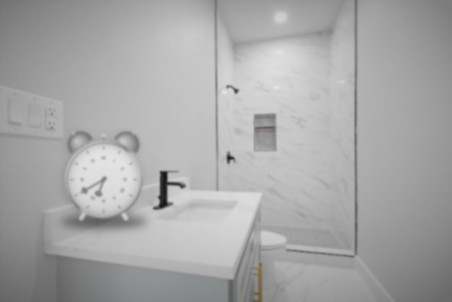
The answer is 6,40
